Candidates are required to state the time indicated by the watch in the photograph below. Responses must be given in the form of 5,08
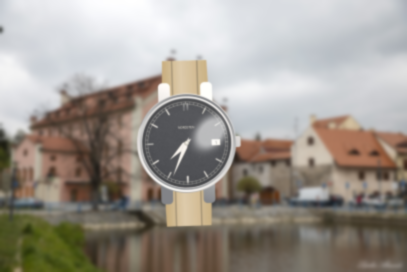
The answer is 7,34
